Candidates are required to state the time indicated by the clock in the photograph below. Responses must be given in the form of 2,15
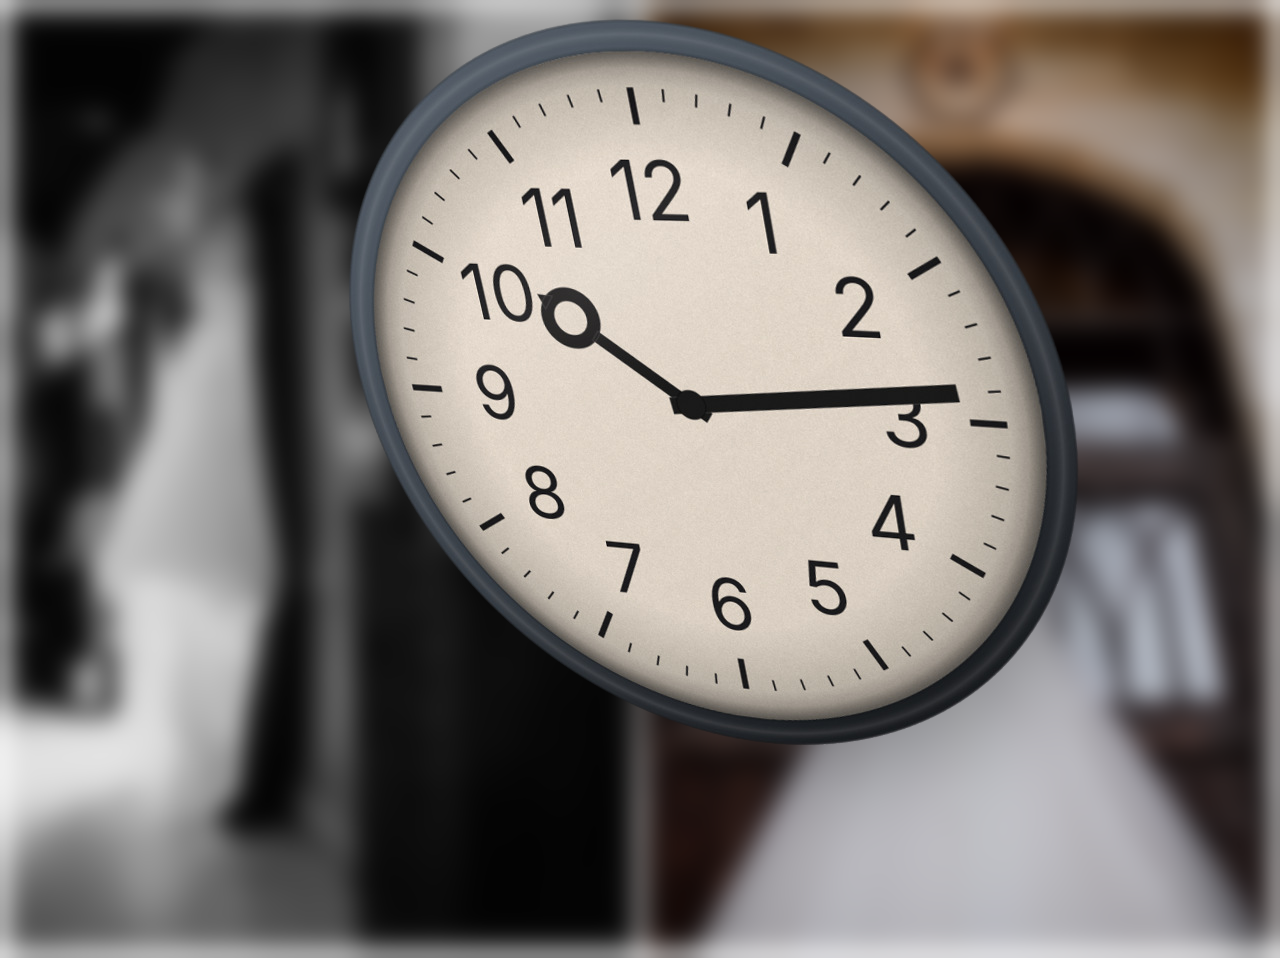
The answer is 10,14
